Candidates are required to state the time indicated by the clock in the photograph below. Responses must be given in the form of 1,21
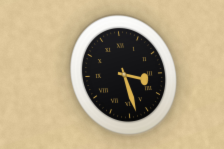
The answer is 3,28
